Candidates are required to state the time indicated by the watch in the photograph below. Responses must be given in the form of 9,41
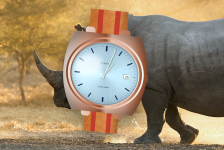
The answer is 1,03
